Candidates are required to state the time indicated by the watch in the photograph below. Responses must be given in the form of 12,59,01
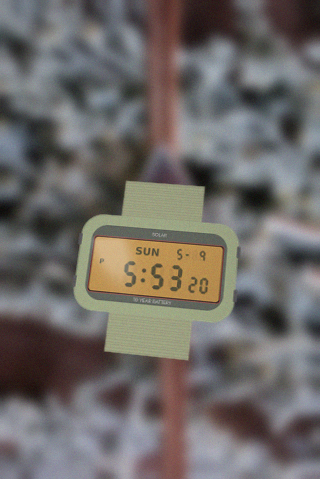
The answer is 5,53,20
